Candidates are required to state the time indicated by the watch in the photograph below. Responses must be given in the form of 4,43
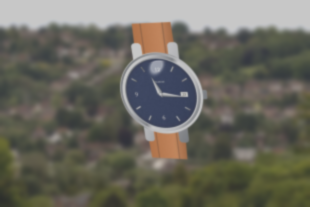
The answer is 11,16
